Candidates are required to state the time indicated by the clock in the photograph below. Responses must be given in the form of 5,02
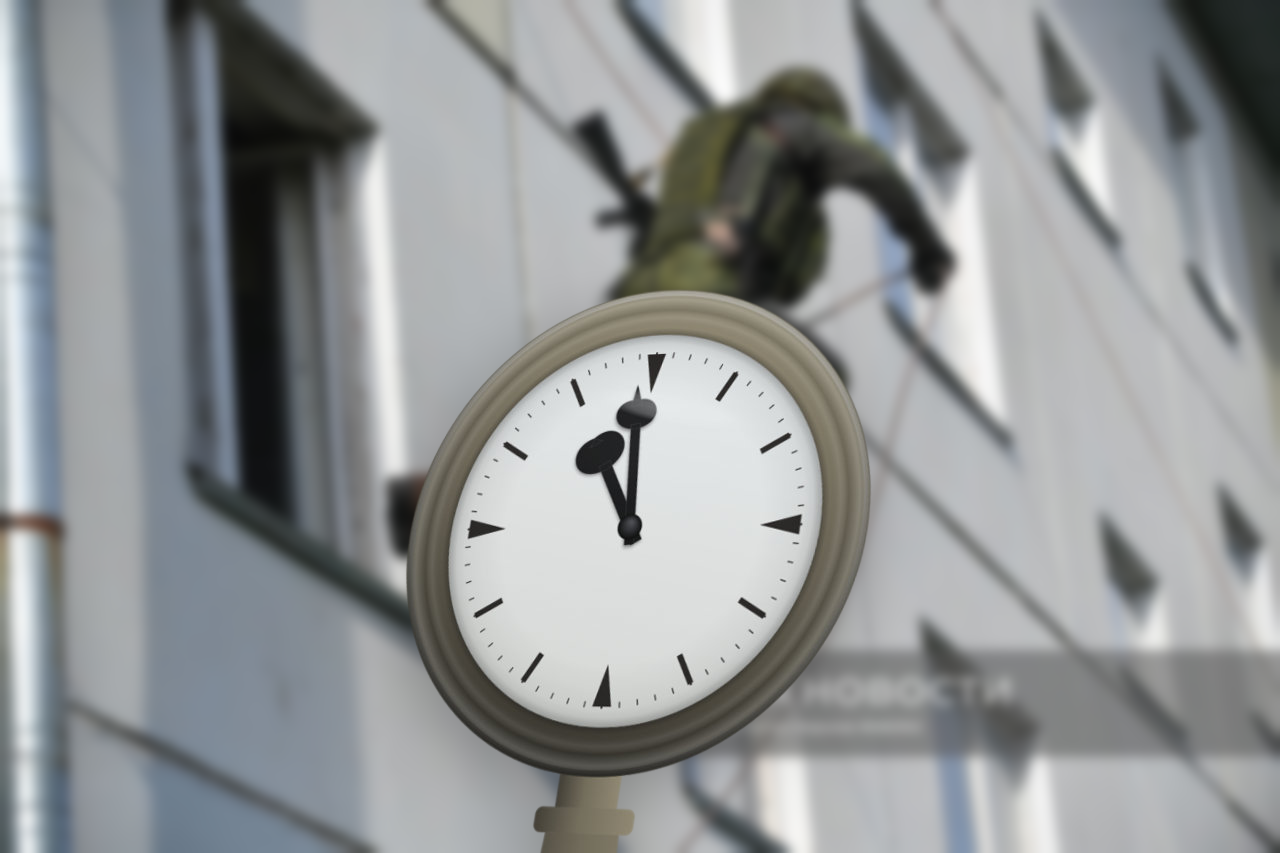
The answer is 10,59
